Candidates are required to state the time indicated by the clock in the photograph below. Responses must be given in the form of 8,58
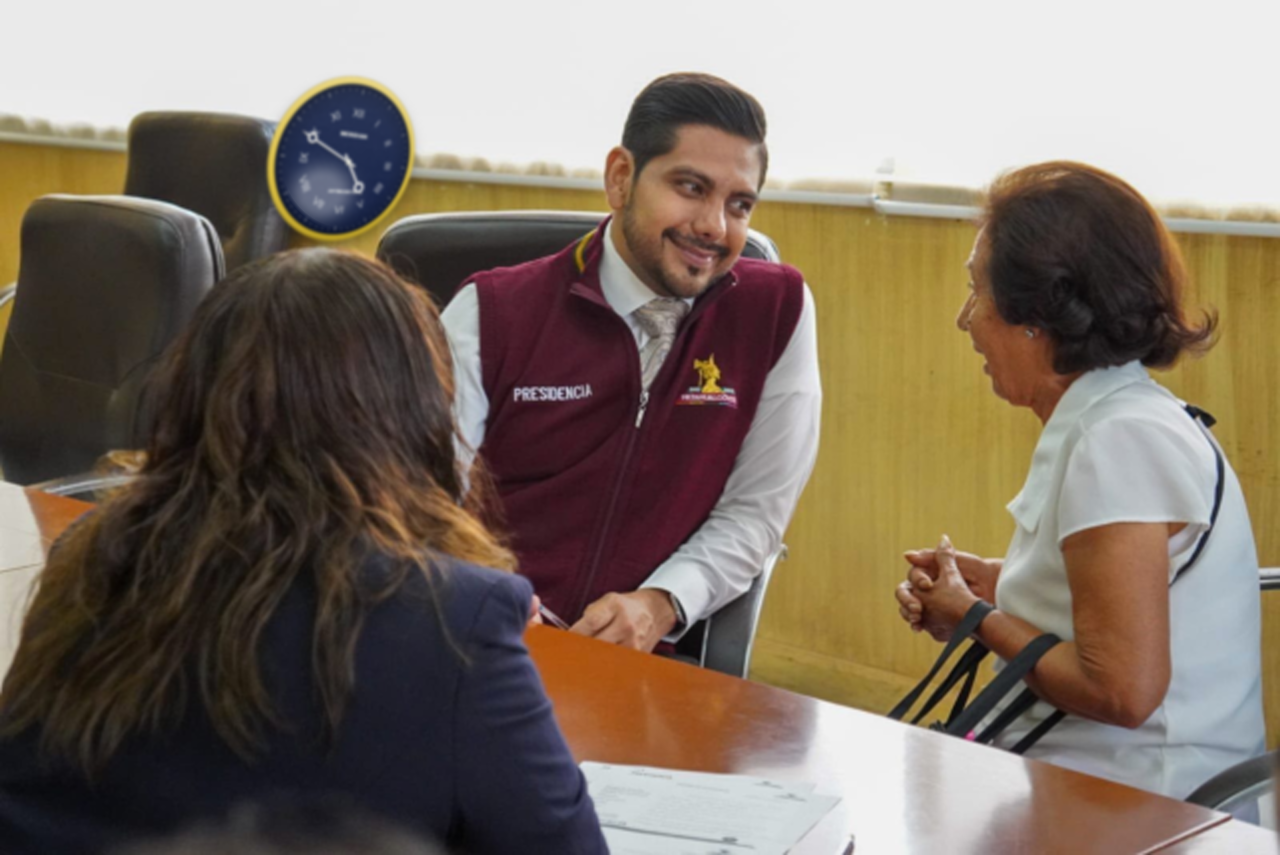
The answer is 4,49
